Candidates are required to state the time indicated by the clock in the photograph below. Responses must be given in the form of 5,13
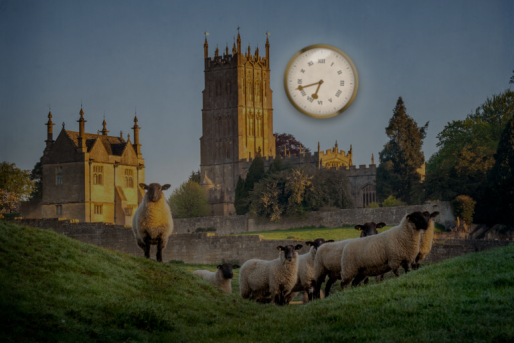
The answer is 6,42
